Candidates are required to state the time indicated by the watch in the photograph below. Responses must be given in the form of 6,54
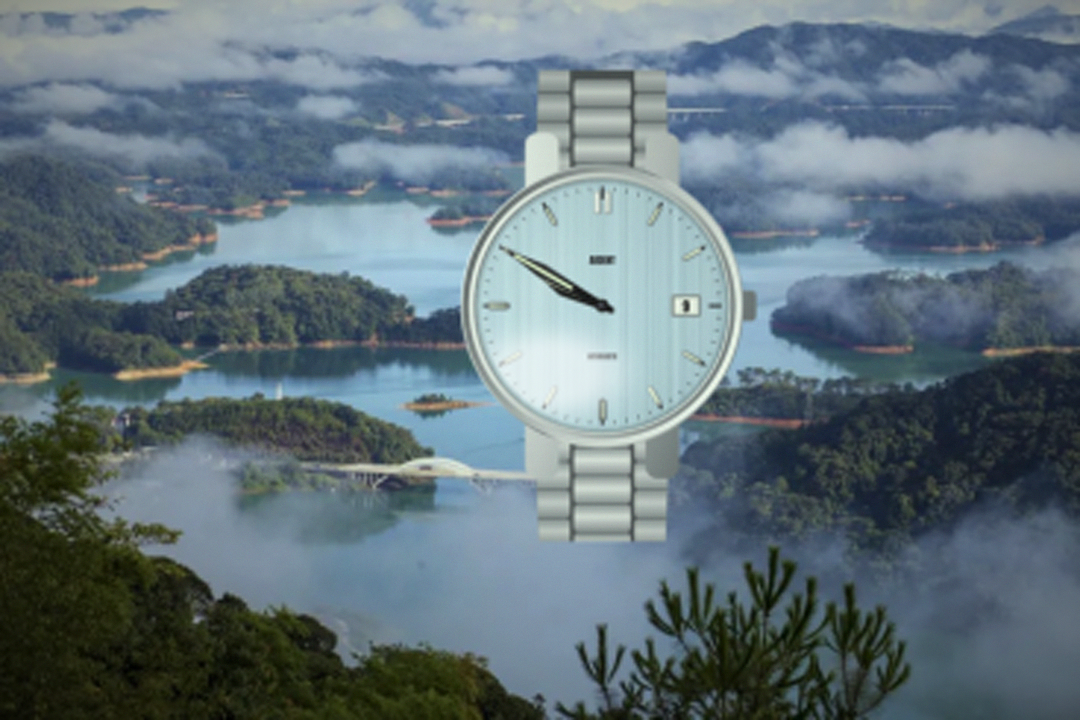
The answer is 9,50
